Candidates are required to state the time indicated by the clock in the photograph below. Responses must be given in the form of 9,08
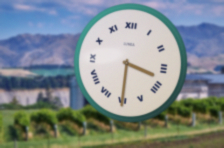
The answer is 3,30
